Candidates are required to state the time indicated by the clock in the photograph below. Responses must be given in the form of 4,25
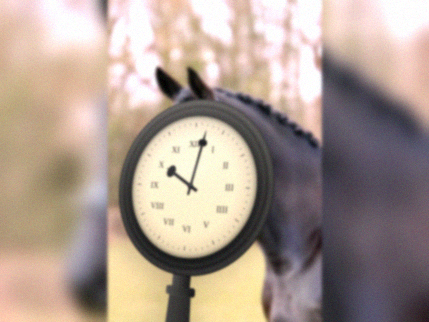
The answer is 10,02
